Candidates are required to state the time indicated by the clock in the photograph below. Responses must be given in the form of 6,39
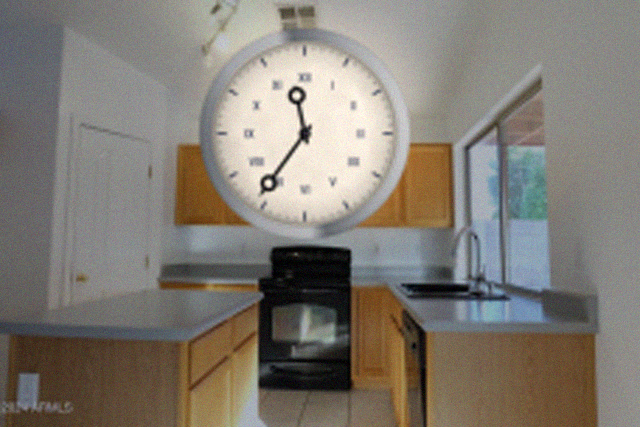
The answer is 11,36
